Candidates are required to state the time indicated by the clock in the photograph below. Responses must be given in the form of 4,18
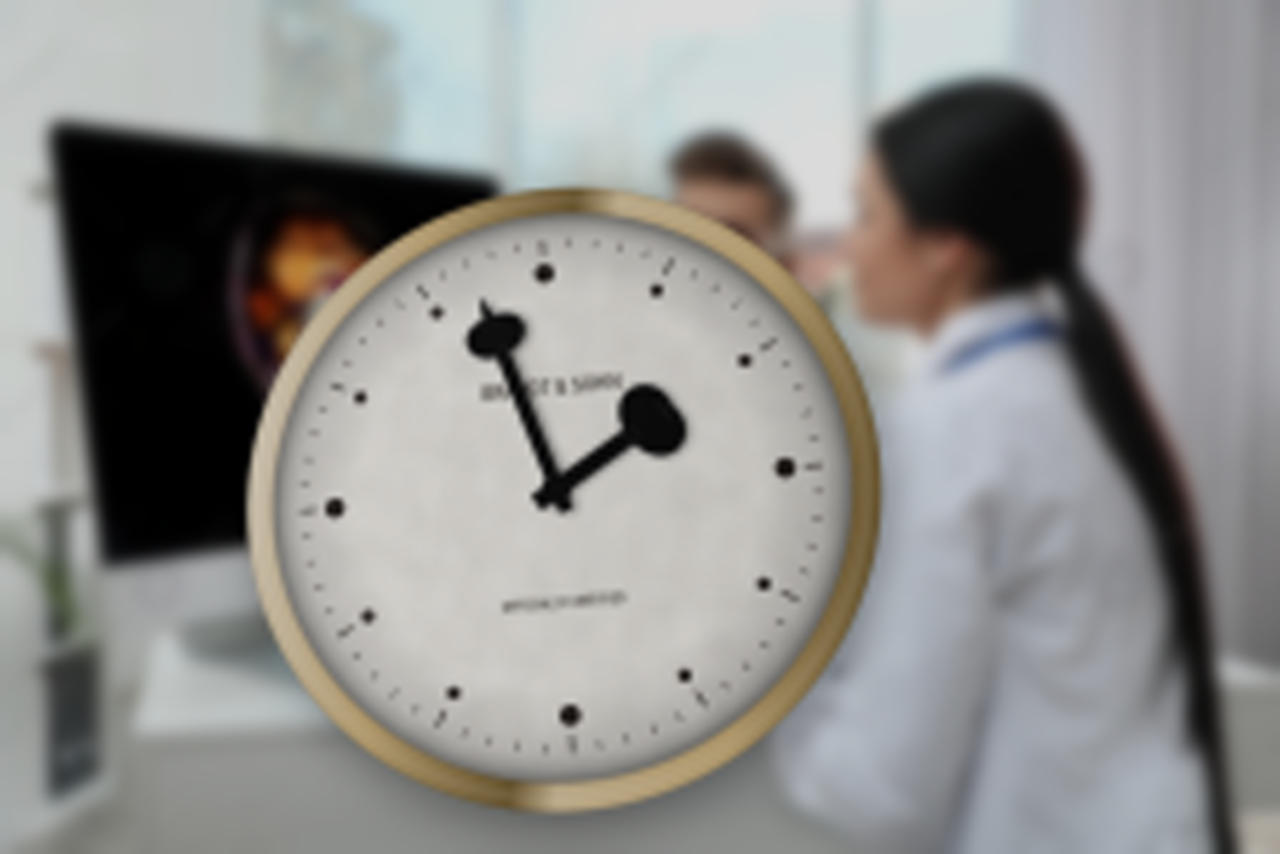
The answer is 1,57
